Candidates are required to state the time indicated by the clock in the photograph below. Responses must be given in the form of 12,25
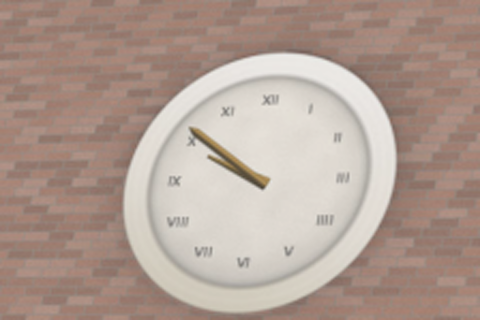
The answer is 9,51
